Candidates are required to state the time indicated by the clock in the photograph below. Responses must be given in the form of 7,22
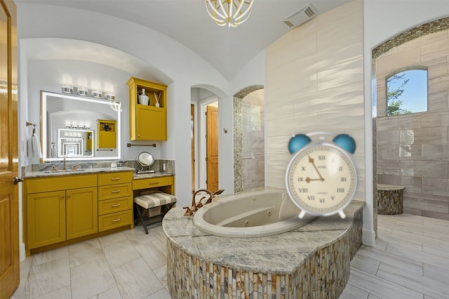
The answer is 8,55
